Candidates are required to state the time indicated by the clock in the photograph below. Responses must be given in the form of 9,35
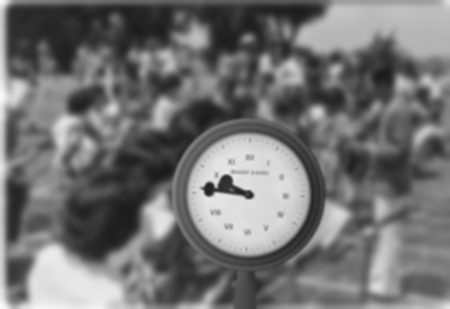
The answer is 9,46
